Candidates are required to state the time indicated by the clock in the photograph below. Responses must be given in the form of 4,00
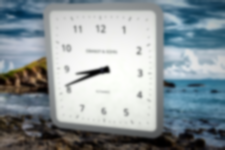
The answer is 8,41
